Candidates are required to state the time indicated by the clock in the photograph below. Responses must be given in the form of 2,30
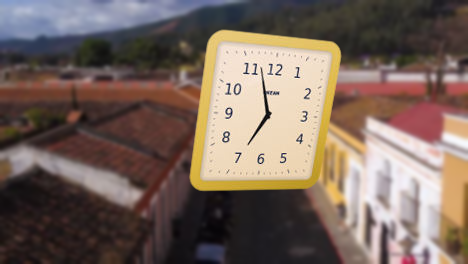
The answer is 6,57
